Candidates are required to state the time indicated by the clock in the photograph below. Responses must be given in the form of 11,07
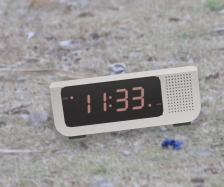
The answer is 11,33
